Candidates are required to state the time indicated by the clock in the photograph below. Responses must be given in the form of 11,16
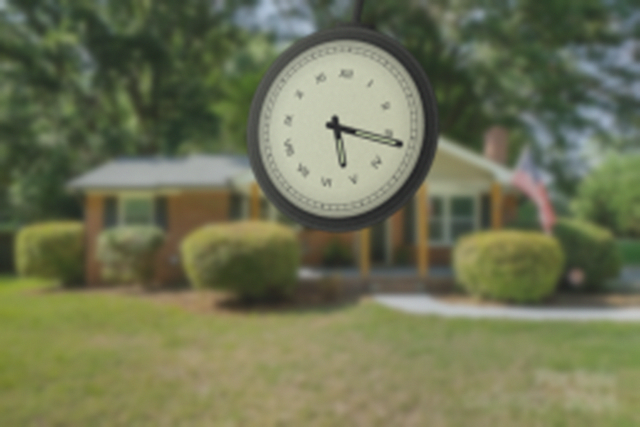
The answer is 5,16
